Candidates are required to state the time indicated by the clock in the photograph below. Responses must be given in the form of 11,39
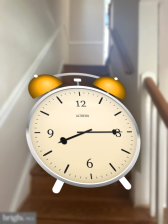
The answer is 8,15
